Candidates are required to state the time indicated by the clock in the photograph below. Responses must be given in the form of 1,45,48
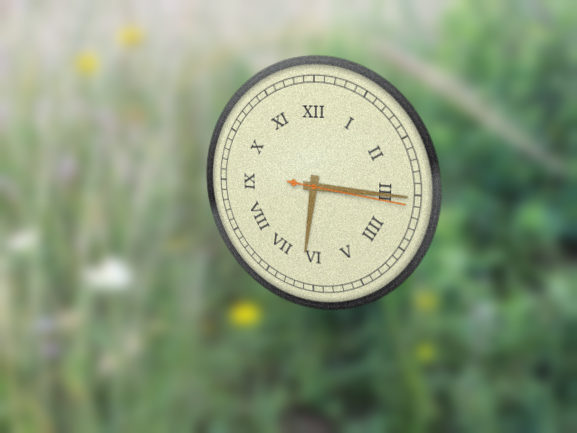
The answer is 6,15,16
